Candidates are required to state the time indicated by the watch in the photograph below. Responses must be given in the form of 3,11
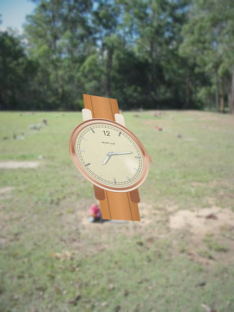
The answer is 7,13
